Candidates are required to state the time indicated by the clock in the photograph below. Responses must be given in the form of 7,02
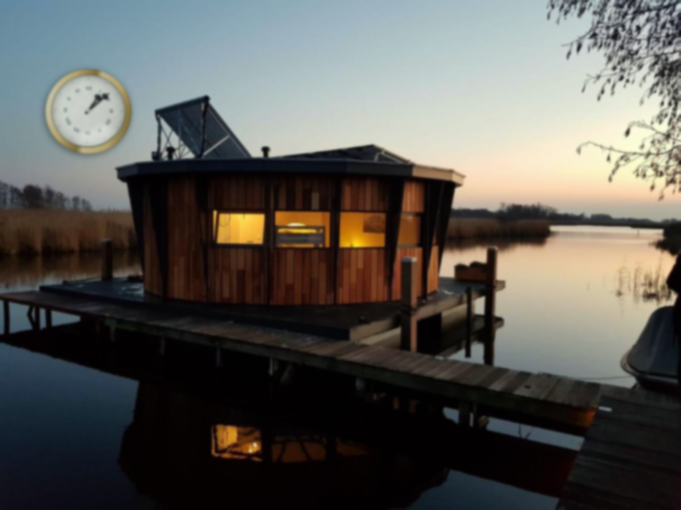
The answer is 1,08
